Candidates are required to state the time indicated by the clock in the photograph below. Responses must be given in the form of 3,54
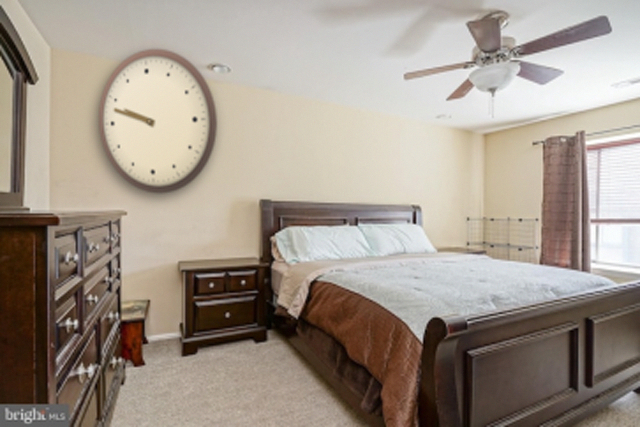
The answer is 9,48
